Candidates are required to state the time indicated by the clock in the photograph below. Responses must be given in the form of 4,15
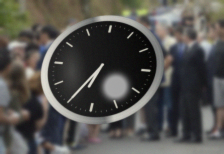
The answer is 6,35
